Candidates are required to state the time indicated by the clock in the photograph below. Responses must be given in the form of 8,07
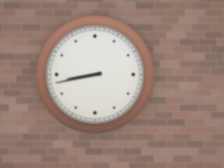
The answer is 8,43
